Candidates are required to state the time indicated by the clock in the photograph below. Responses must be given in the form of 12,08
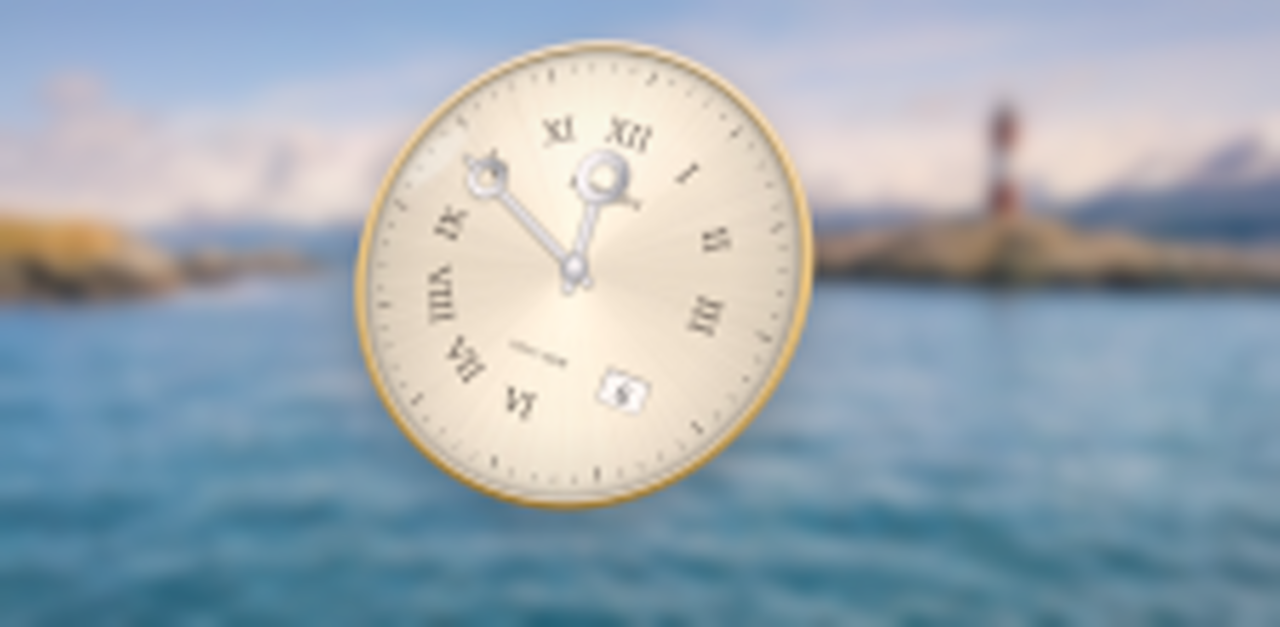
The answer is 11,49
